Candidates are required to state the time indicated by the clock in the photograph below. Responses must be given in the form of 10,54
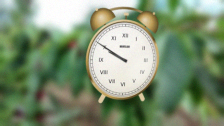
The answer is 9,50
